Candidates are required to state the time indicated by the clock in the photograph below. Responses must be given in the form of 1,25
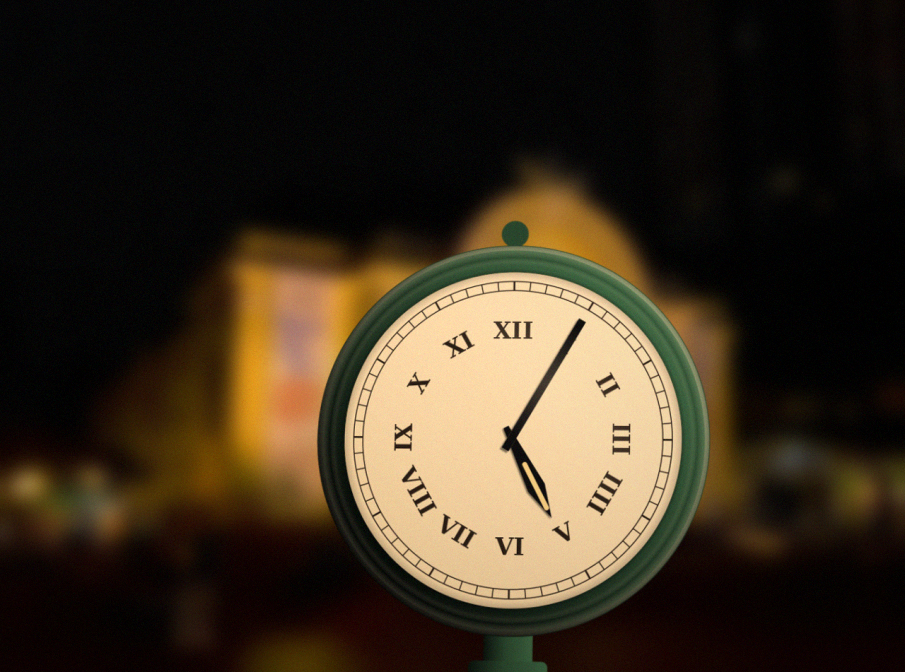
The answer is 5,05
